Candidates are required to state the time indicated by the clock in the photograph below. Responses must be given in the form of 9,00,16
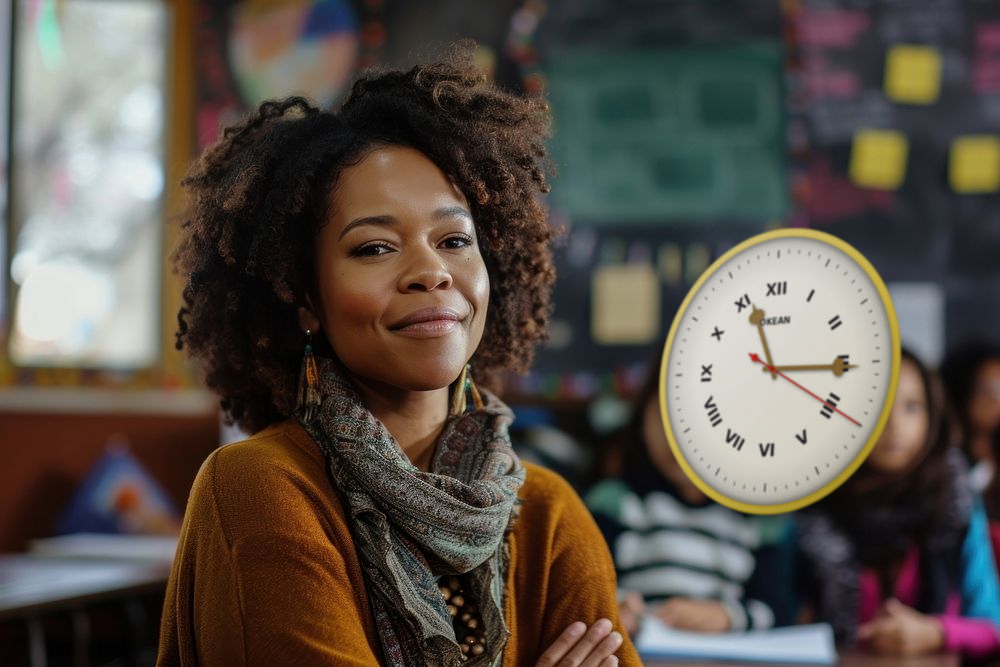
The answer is 11,15,20
